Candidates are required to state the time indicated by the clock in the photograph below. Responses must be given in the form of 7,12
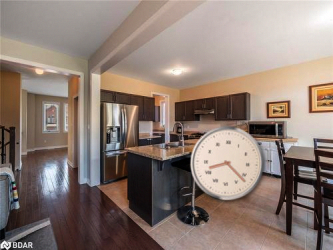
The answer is 8,22
